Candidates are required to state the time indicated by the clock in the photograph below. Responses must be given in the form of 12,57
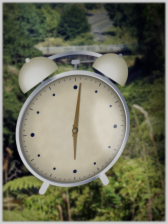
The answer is 6,01
